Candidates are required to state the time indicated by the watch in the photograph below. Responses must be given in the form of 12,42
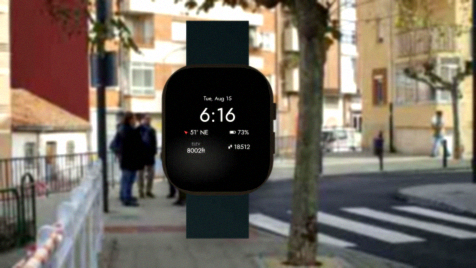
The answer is 6,16
